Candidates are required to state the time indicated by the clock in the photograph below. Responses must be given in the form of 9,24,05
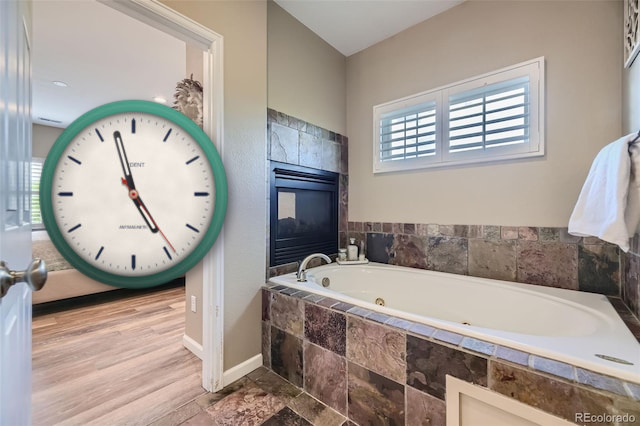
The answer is 4,57,24
